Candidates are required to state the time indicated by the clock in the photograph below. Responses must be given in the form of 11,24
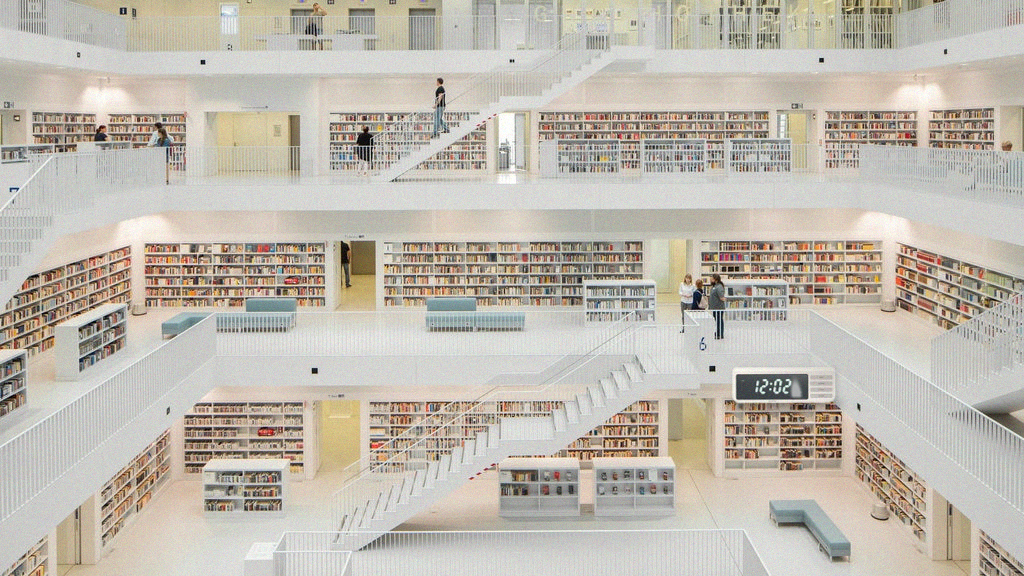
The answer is 12,02
